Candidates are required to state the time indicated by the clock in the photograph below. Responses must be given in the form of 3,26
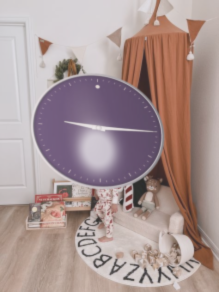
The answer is 9,15
